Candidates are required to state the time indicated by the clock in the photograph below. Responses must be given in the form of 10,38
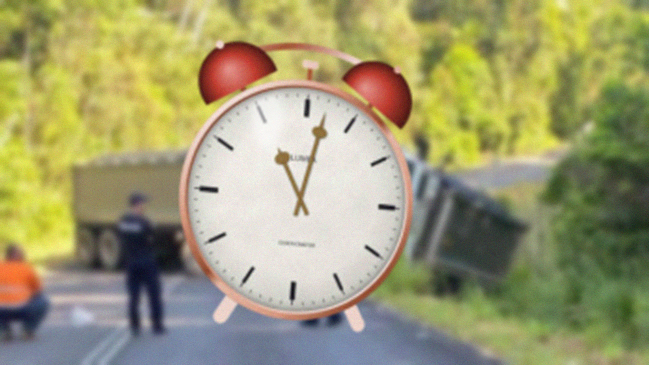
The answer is 11,02
